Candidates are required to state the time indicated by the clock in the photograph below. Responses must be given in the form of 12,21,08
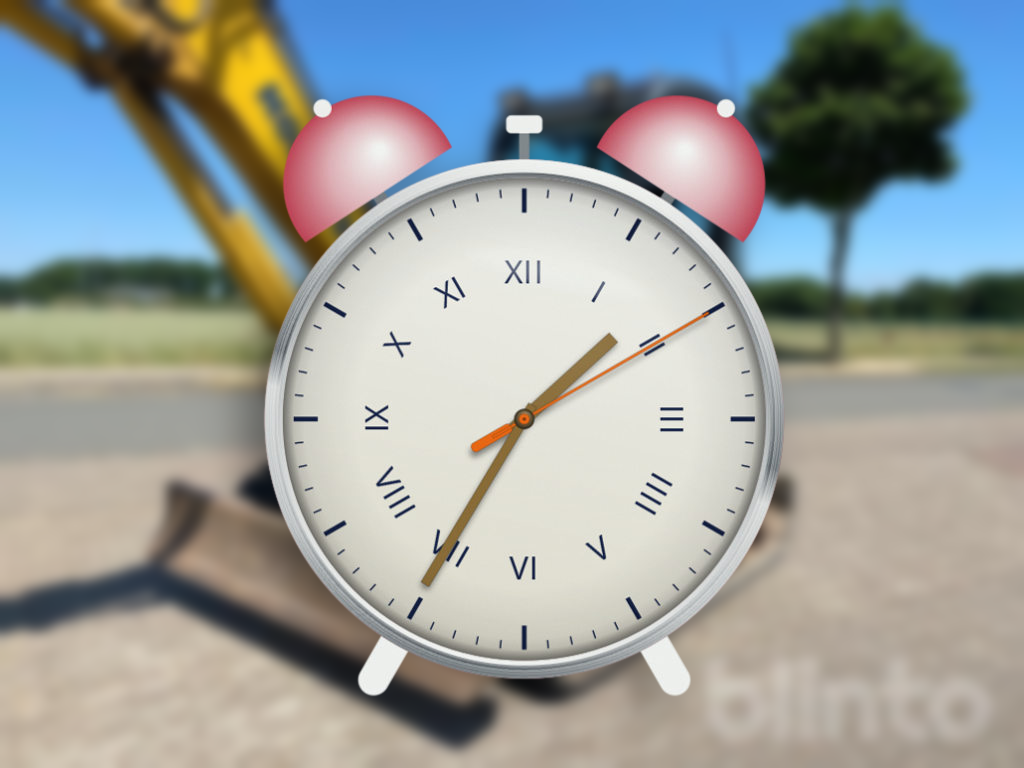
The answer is 1,35,10
